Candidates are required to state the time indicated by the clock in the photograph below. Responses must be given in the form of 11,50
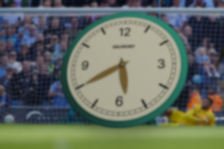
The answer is 5,40
